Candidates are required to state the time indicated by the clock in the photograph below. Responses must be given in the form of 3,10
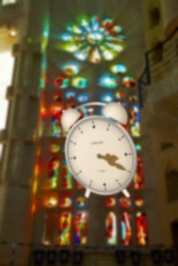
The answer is 3,20
